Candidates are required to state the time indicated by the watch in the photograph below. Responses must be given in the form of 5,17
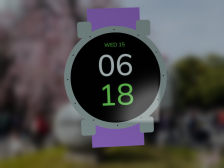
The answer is 6,18
